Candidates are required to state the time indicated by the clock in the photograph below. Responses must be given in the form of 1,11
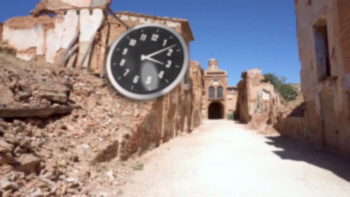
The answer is 3,08
